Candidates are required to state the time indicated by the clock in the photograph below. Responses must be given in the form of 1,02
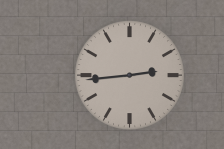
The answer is 2,44
